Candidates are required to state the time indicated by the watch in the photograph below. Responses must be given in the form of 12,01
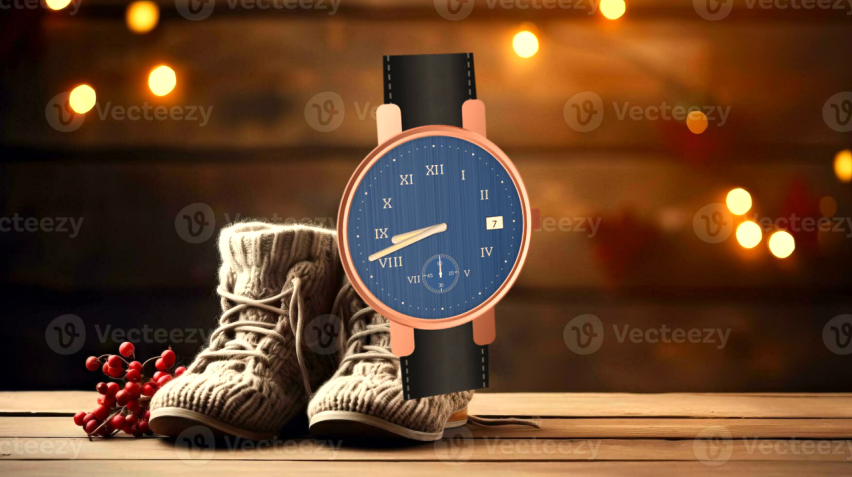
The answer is 8,42
